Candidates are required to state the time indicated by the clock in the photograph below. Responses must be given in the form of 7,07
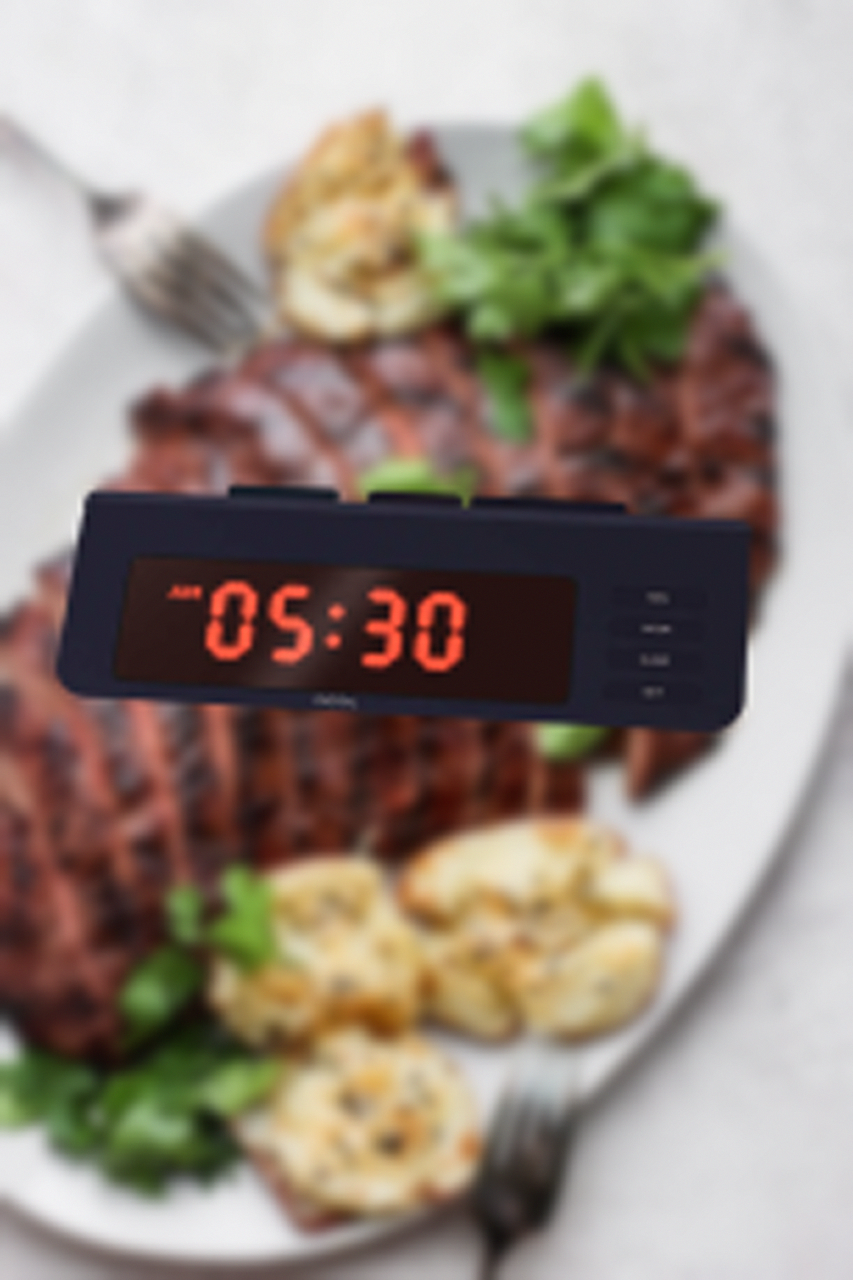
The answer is 5,30
